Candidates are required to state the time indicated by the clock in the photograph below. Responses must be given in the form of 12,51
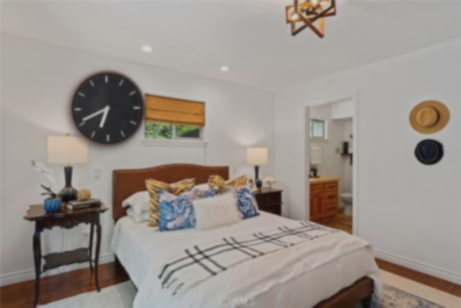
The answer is 6,41
